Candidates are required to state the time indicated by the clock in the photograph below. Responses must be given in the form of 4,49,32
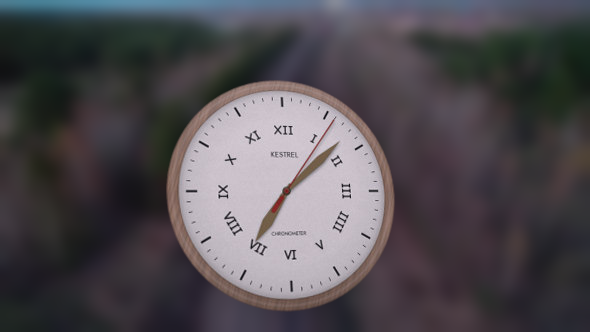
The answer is 7,08,06
